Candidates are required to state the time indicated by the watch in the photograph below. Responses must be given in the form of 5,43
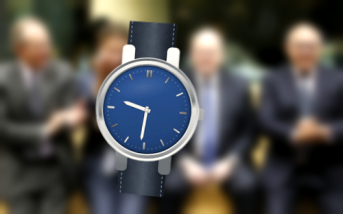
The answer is 9,31
